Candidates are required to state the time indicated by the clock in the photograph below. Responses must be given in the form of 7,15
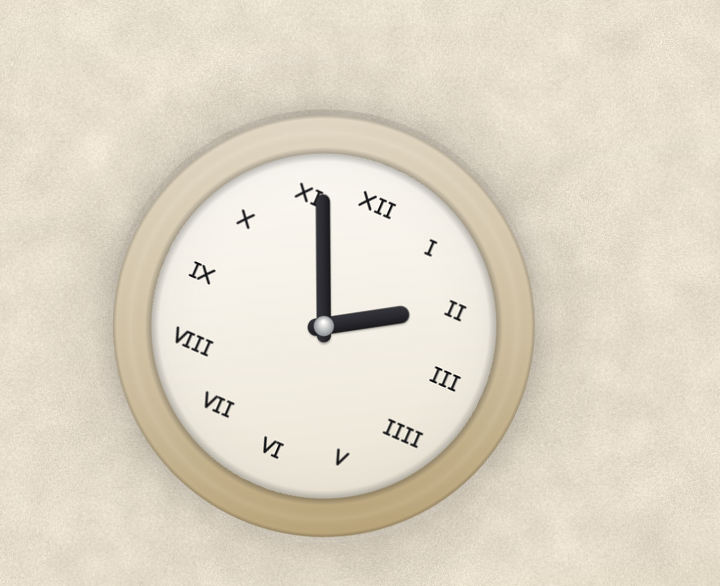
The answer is 1,56
